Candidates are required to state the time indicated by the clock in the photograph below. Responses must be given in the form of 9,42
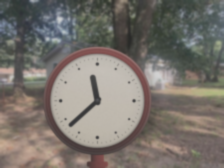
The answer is 11,38
